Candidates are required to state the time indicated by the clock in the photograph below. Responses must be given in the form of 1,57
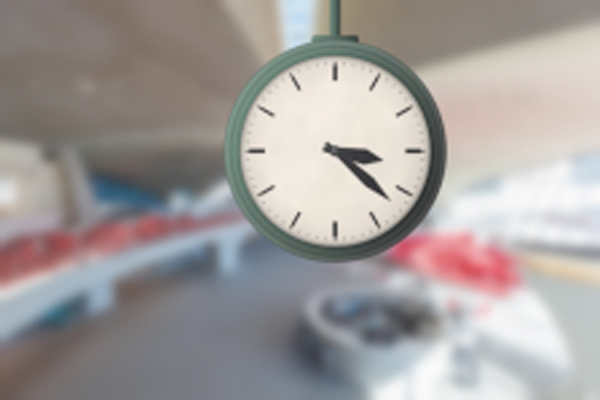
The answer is 3,22
